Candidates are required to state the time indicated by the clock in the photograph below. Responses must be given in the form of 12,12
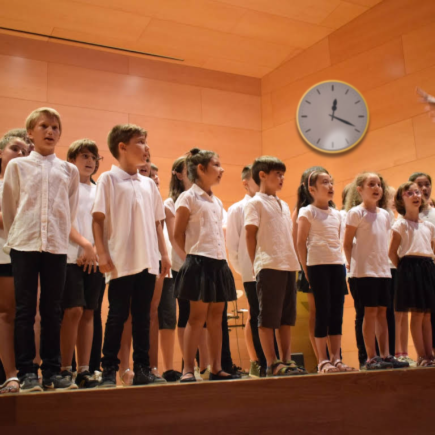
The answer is 12,19
